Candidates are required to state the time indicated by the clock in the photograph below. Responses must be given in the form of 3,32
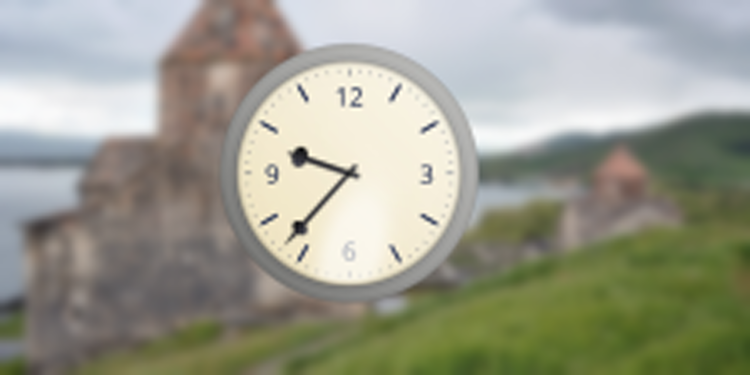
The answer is 9,37
